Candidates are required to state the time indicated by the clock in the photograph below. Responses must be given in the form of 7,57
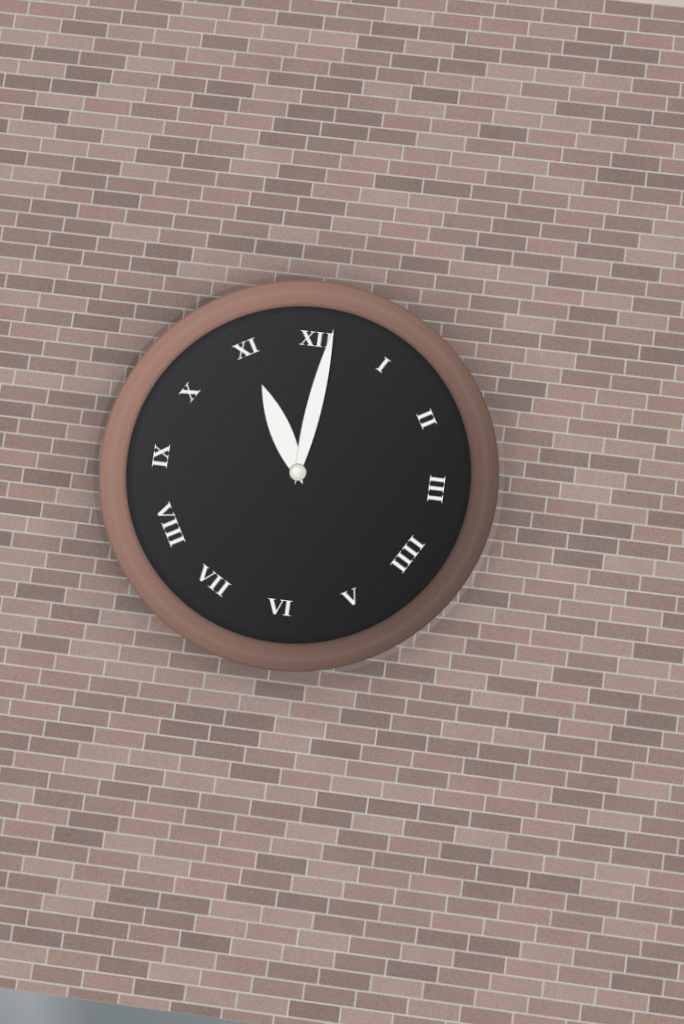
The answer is 11,01
